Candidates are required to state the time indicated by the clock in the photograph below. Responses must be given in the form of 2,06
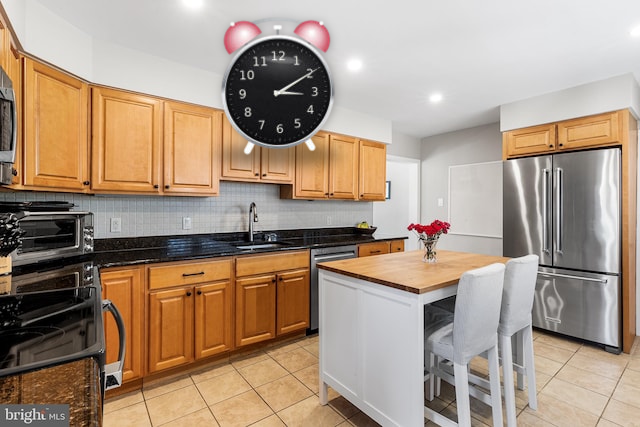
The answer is 3,10
